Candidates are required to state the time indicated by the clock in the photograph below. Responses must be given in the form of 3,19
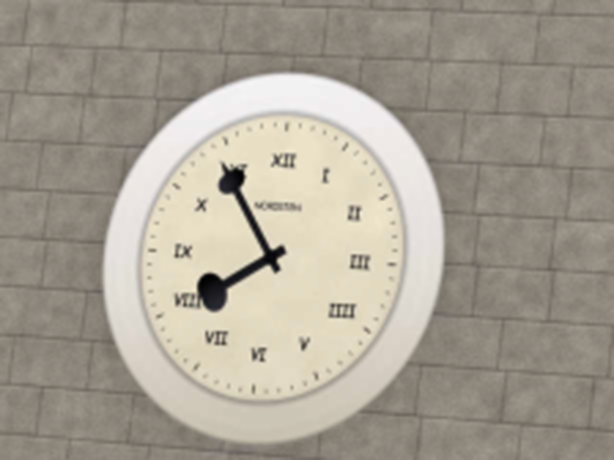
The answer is 7,54
